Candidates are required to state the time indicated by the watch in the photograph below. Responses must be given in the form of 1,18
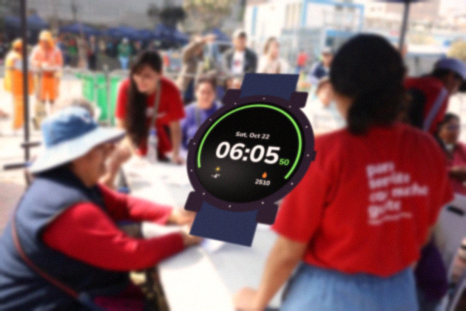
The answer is 6,05
